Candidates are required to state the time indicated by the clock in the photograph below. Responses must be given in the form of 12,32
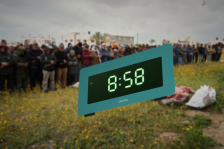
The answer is 8,58
